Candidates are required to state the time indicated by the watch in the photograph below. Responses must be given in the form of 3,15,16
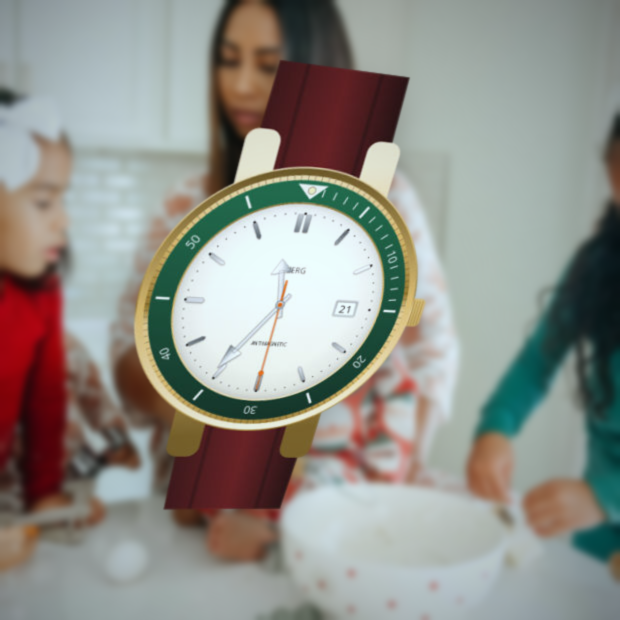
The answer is 11,35,30
